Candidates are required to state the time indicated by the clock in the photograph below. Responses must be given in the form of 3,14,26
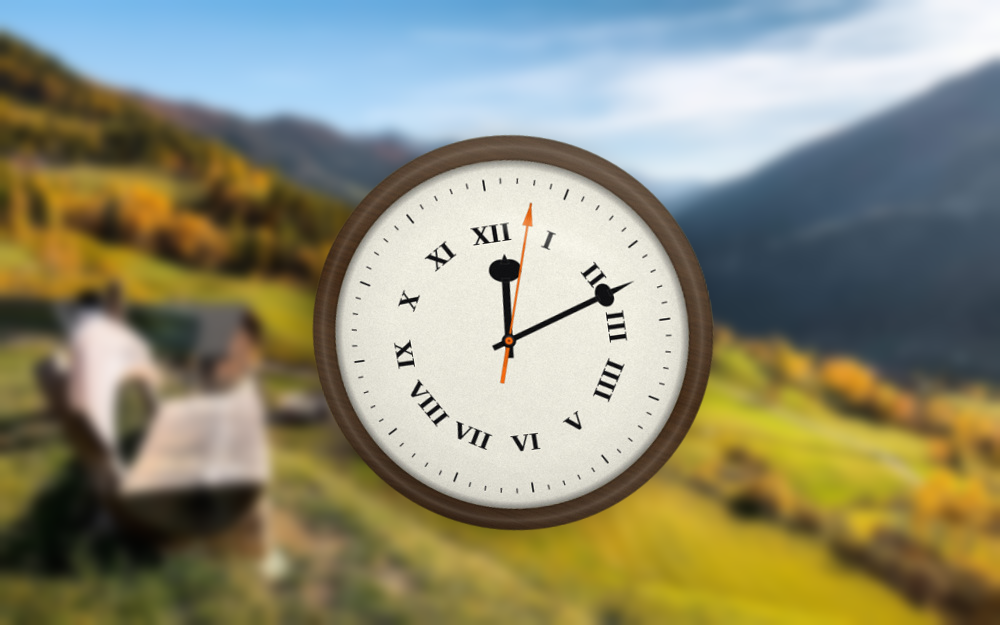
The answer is 12,12,03
